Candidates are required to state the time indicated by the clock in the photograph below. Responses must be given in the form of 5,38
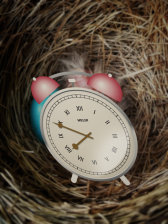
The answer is 7,49
